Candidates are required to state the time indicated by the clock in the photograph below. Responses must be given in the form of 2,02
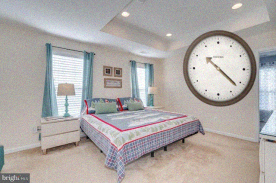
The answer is 10,22
